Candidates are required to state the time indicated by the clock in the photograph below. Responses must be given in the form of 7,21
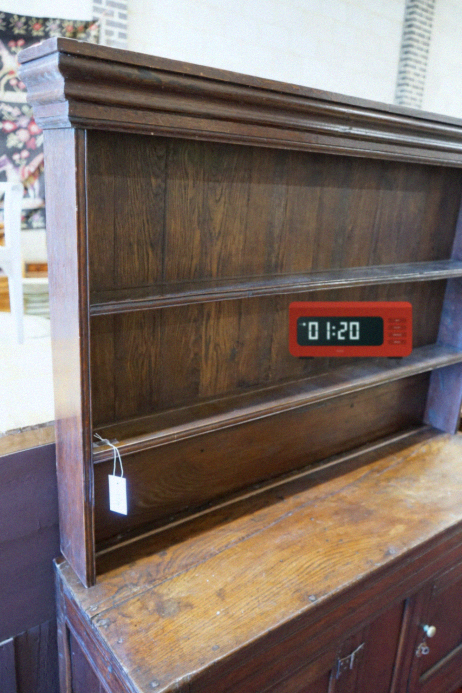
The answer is 1,20
